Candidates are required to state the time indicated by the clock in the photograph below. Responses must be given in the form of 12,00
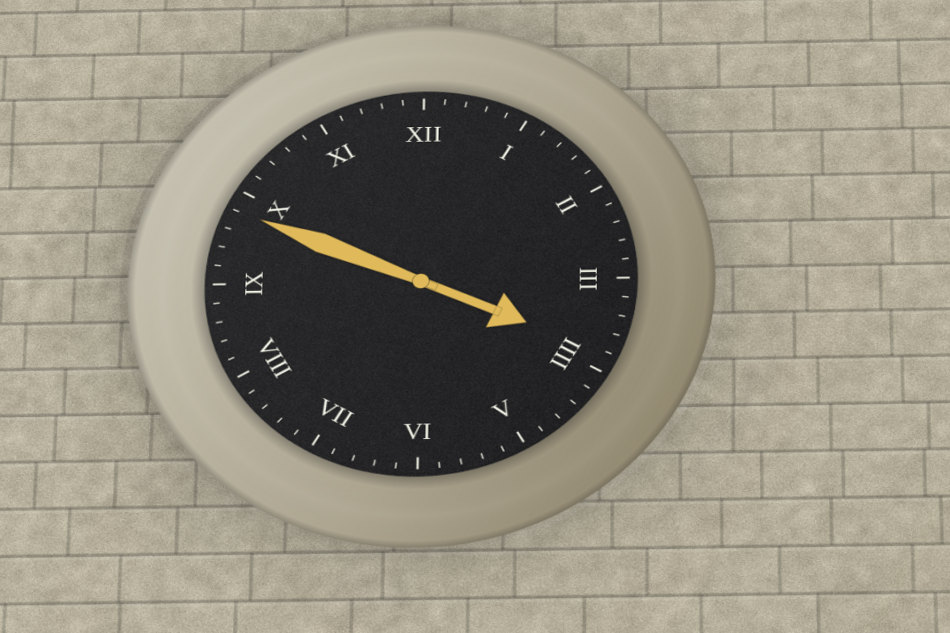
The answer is 3,49
